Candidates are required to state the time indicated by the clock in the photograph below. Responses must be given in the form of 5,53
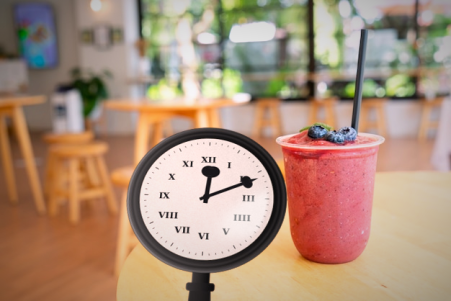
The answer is 12,11
